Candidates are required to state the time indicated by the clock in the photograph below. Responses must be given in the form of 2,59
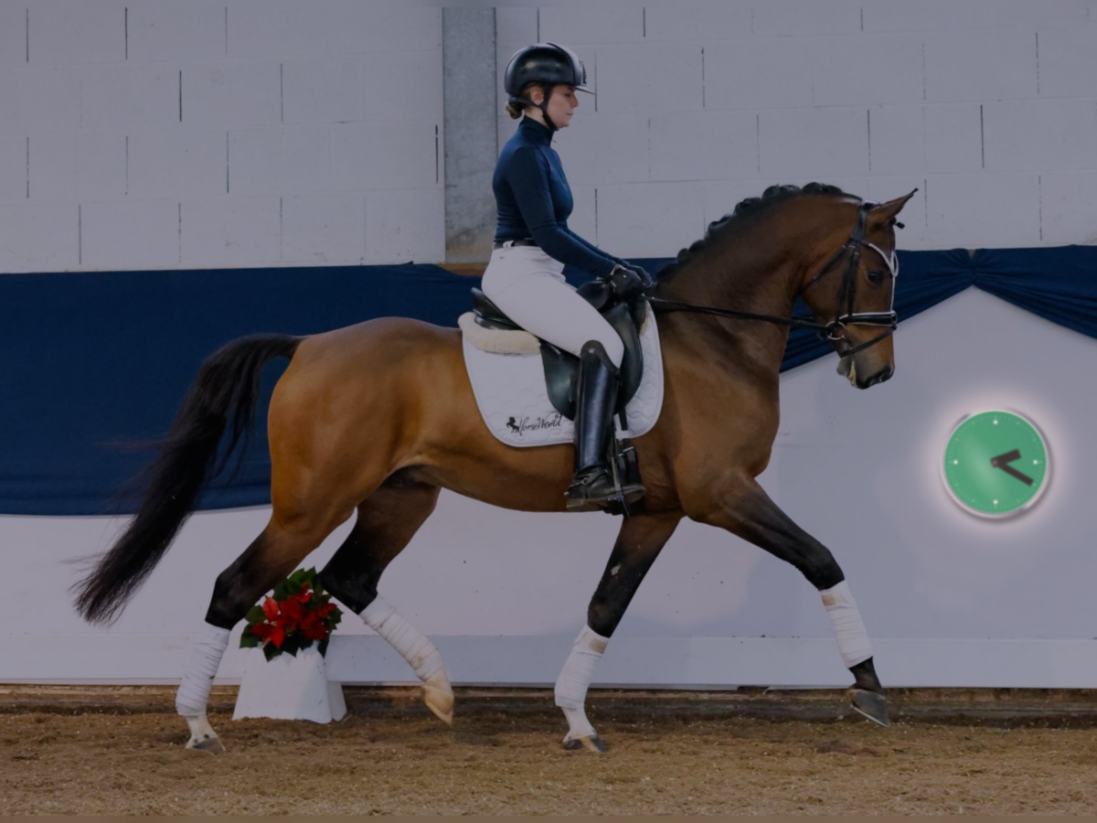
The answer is 2,20
